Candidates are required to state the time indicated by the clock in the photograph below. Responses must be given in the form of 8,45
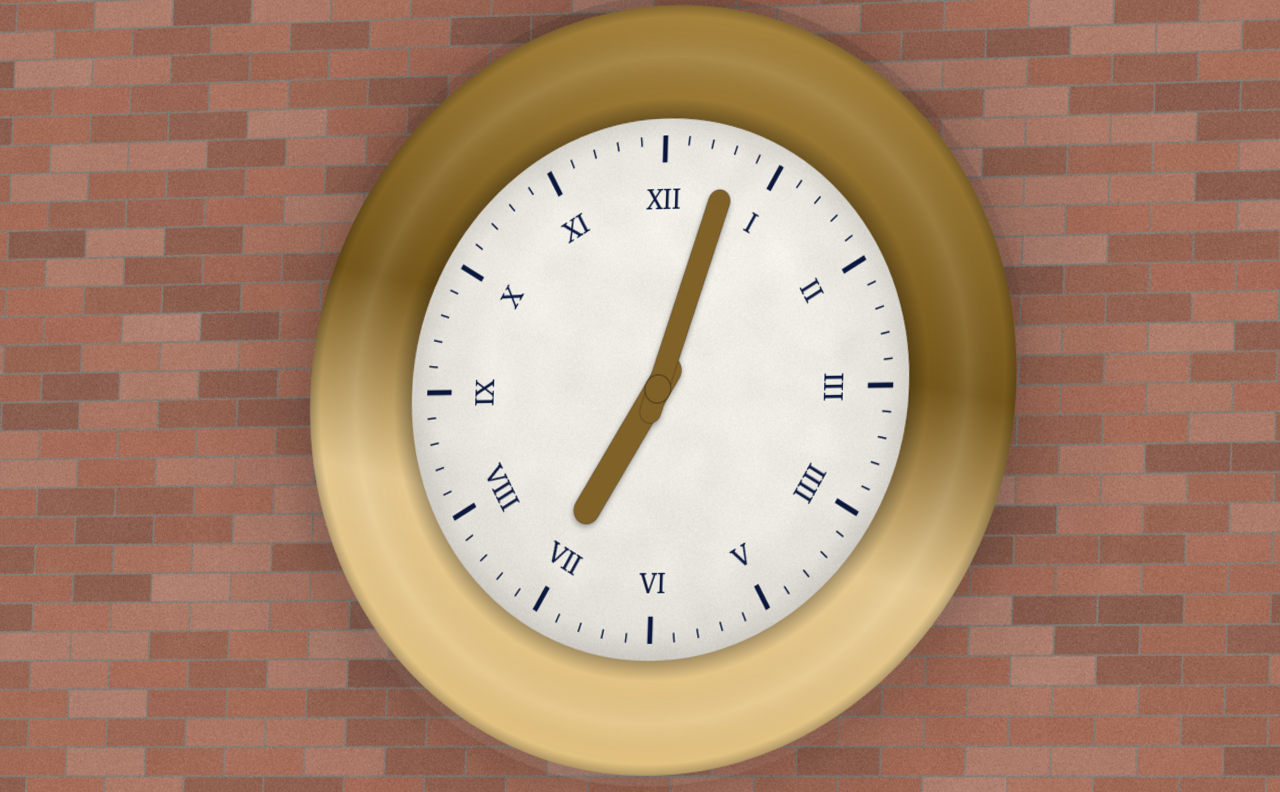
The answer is 7,03
